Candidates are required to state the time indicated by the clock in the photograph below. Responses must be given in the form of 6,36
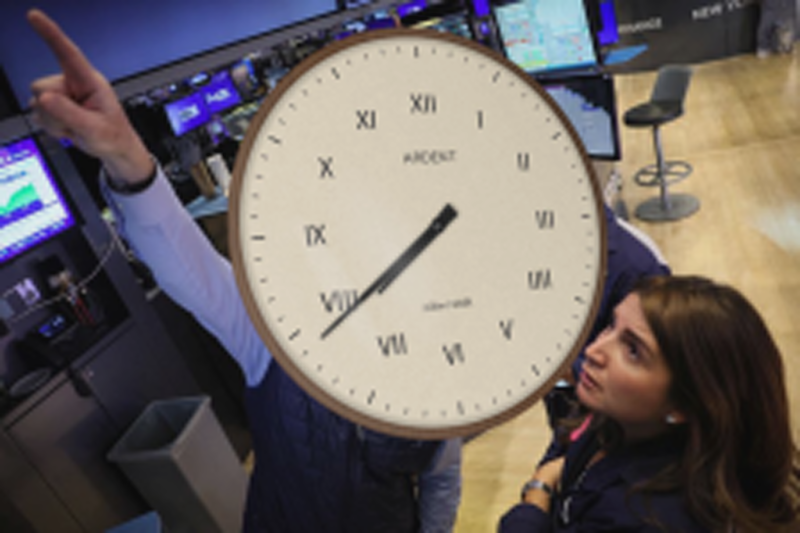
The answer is 7,39
